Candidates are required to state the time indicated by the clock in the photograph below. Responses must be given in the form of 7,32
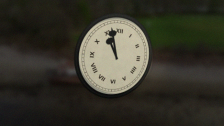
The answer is 10,57
